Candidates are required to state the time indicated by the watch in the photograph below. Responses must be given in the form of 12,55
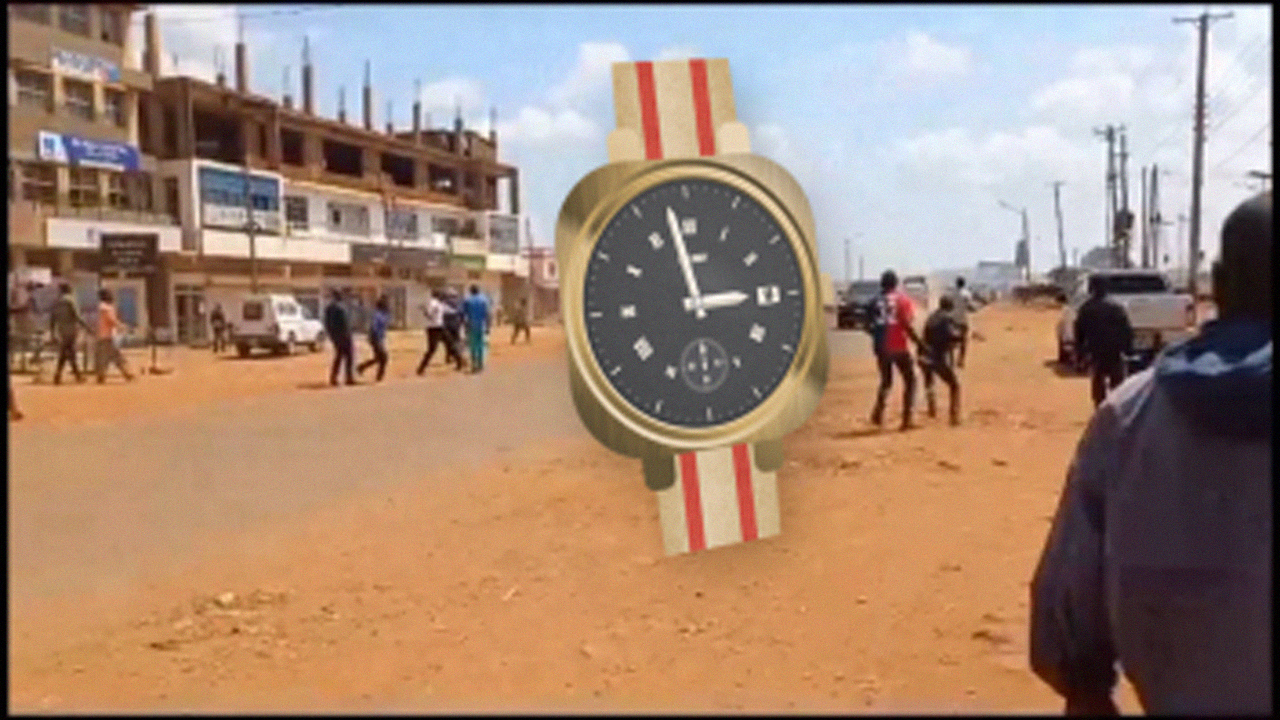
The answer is 2,58
